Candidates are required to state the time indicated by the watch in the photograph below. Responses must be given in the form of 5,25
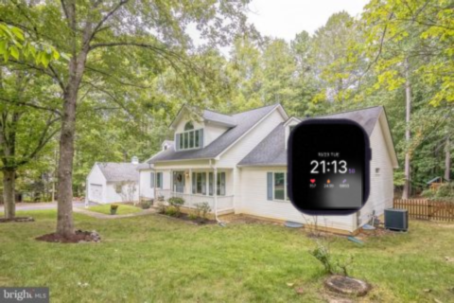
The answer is 21,13
